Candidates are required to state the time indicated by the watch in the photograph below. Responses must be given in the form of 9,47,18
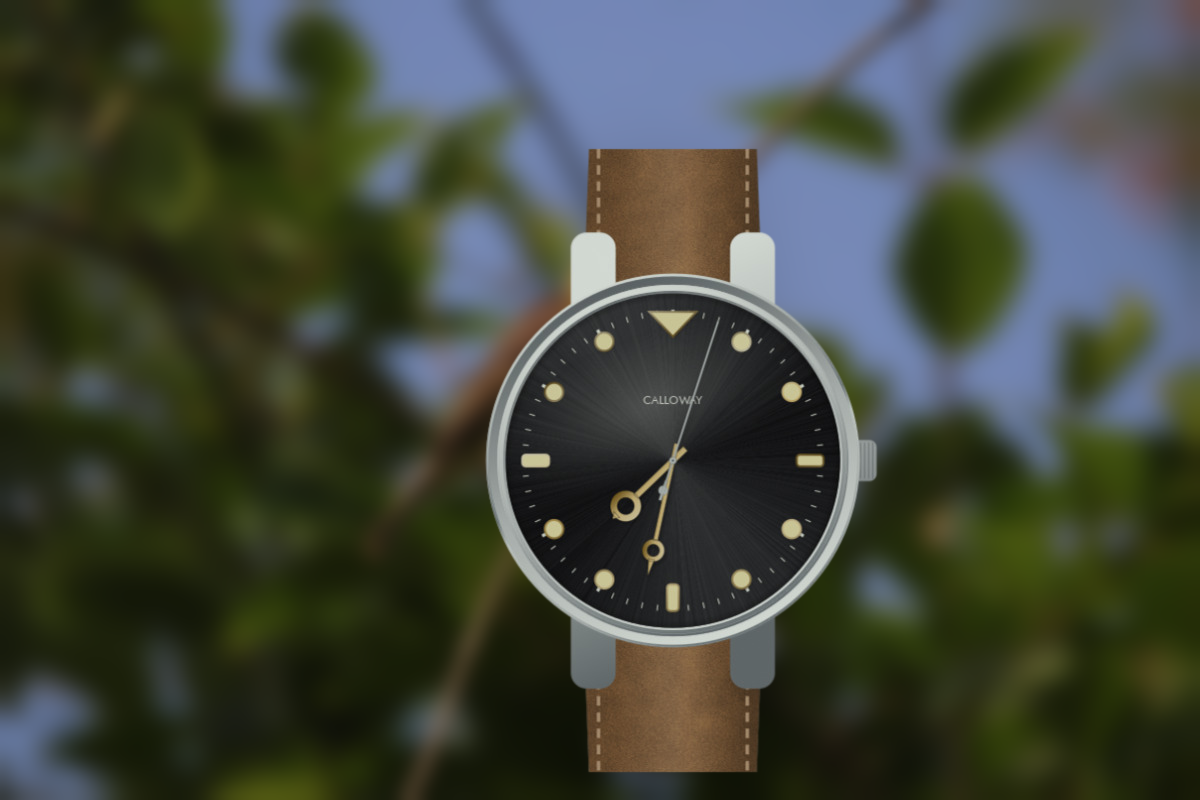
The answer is 7,32,03
